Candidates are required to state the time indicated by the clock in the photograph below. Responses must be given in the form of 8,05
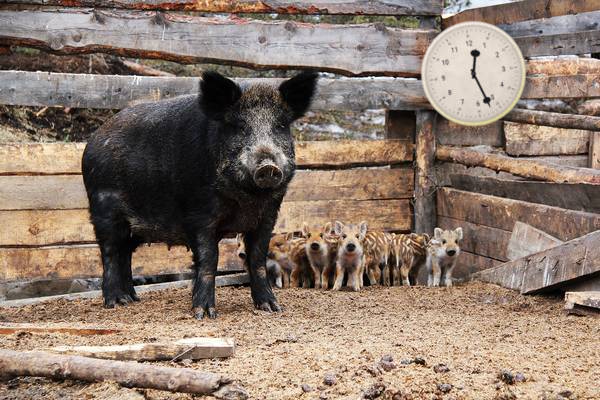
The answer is 12,27
